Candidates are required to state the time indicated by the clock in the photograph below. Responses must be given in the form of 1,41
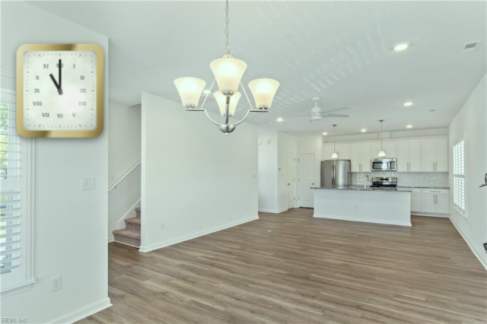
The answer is 11,00
